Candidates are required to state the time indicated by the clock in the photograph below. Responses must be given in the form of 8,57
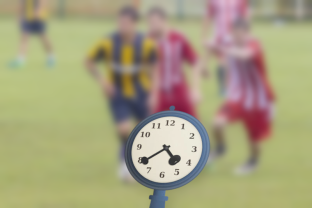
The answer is 4,39
